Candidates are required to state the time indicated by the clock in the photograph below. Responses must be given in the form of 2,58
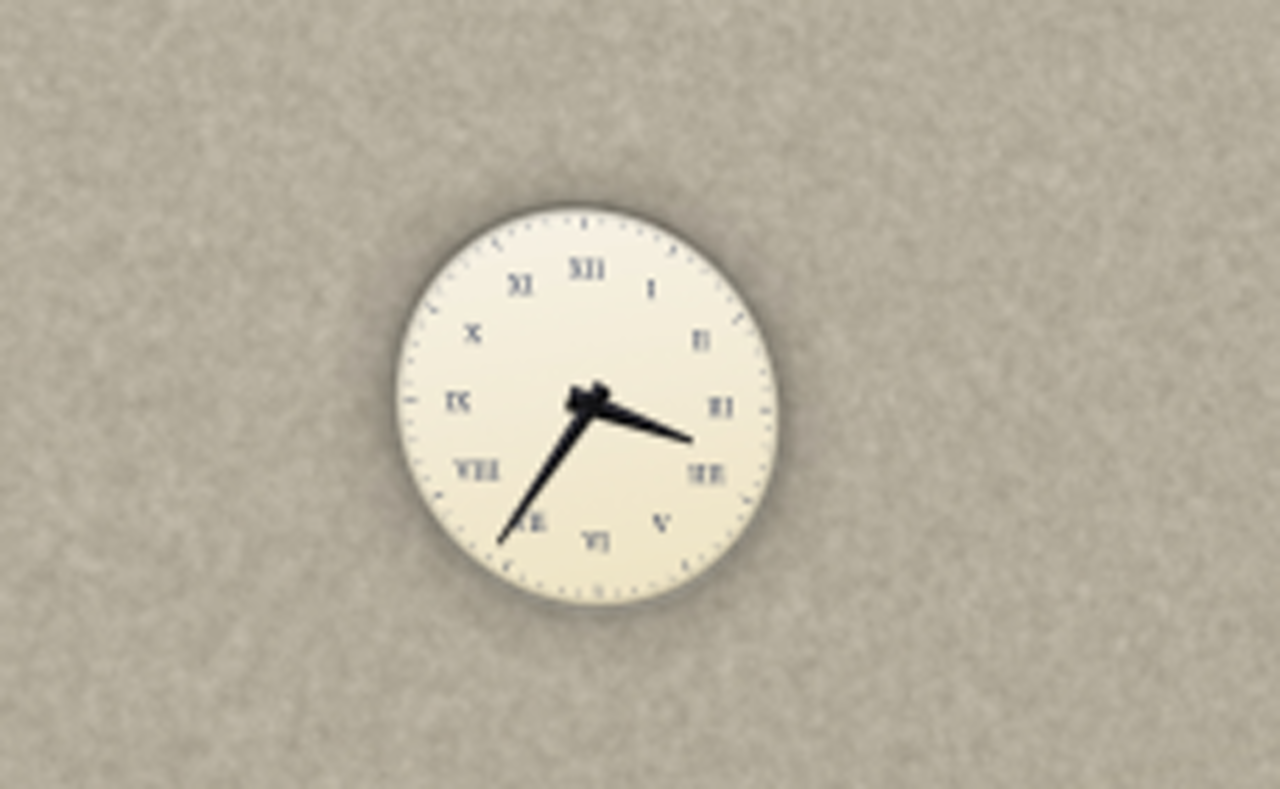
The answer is 3,36
